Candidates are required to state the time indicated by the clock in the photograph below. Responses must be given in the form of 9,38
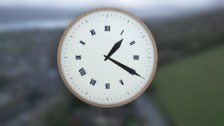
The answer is 1,20
